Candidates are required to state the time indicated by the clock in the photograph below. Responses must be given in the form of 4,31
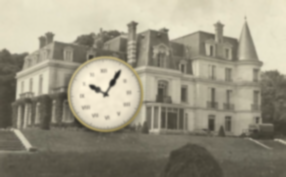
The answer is 10,06
